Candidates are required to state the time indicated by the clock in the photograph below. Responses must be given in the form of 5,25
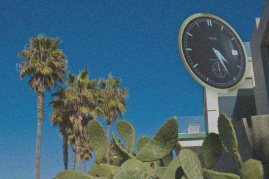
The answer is 4,26
